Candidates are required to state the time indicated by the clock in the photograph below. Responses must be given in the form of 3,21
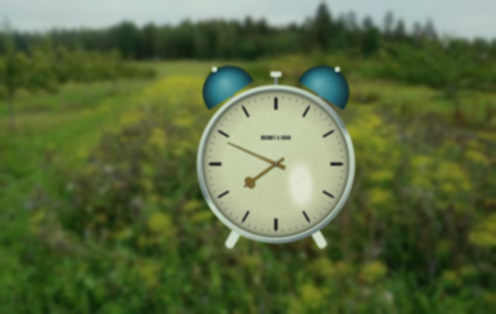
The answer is 7,49
